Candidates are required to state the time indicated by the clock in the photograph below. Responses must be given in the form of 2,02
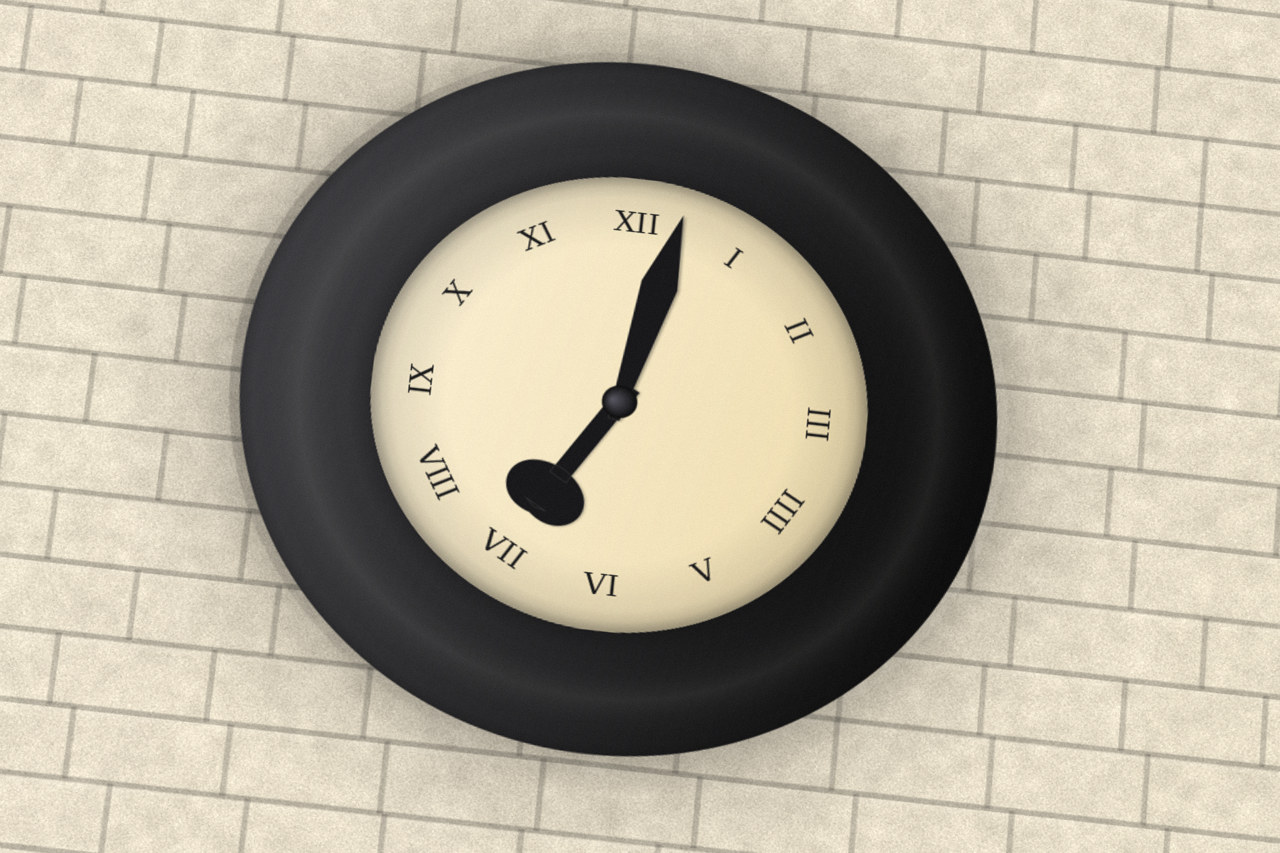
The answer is 7,02
